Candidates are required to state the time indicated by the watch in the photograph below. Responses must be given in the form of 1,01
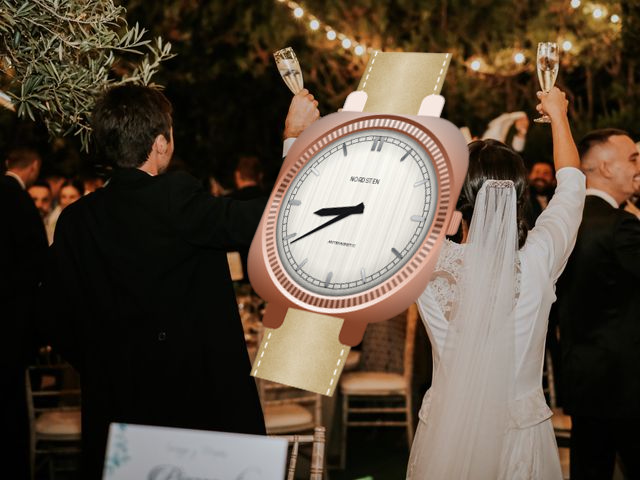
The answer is 8,39
